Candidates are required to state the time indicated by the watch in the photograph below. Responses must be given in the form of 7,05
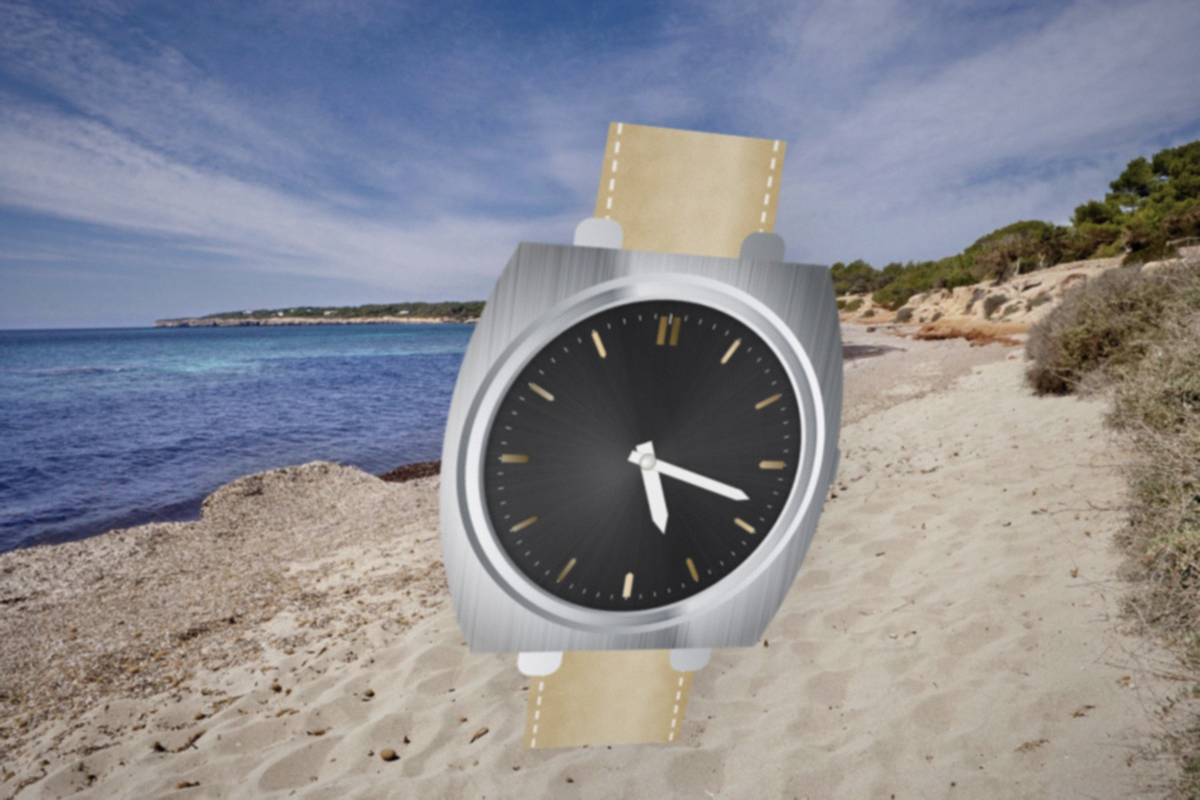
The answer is 5,18
